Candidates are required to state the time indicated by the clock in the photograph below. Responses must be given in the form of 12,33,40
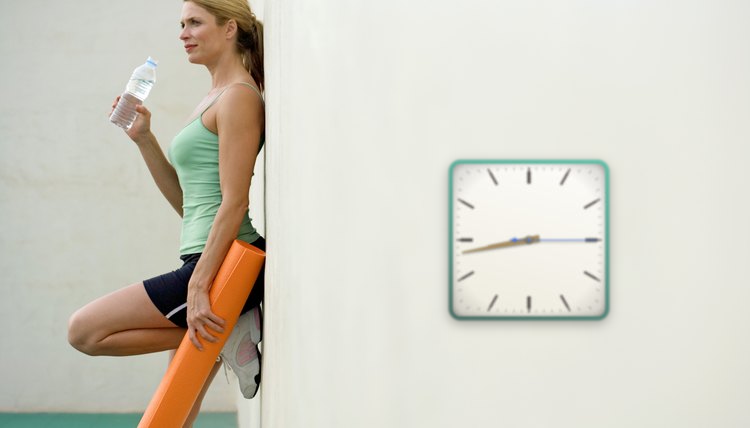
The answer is 8,43,15
